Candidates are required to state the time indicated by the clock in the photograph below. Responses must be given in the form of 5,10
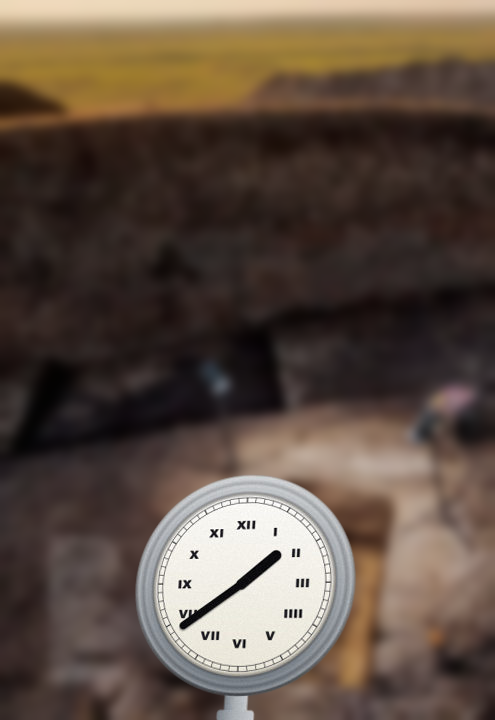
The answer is 1,39
